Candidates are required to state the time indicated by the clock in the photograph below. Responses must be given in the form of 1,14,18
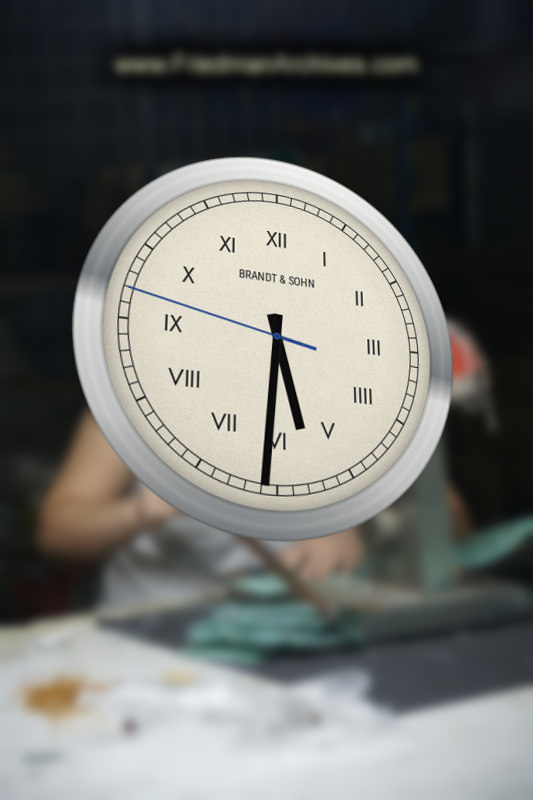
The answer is 5,30,47
